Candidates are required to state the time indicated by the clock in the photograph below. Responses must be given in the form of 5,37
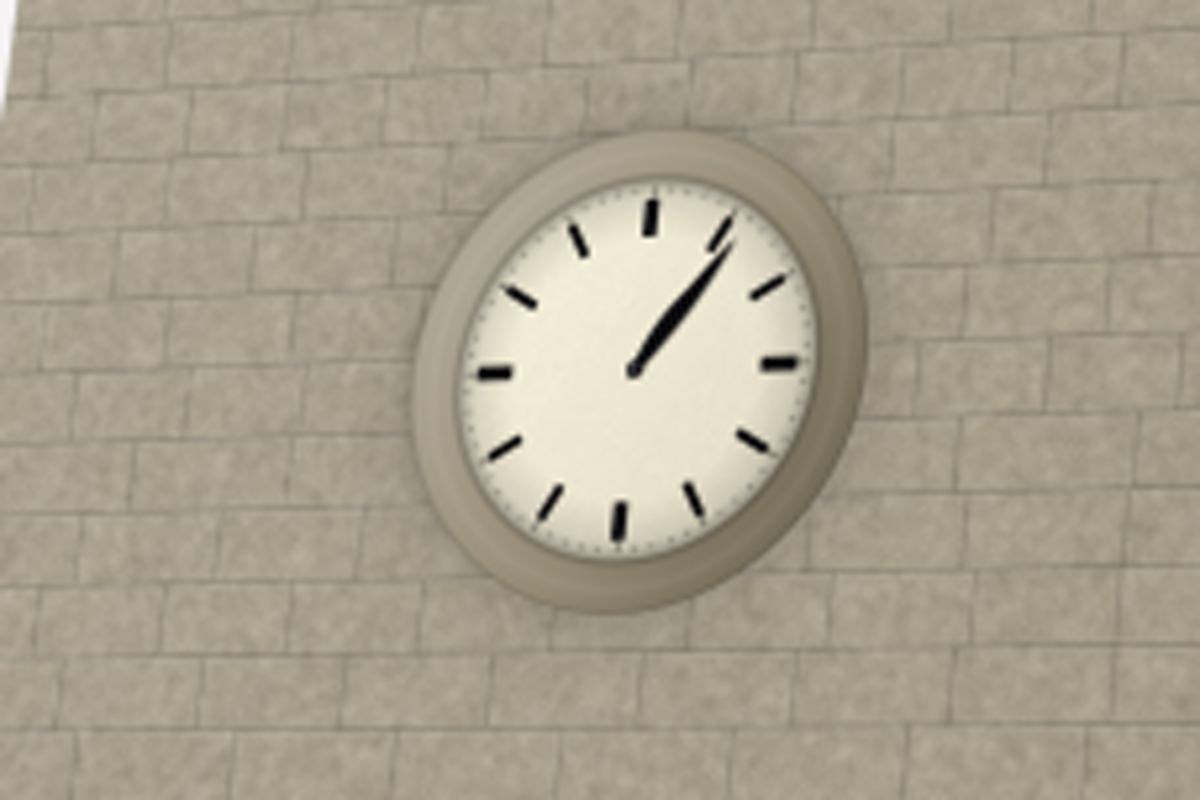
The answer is 1,06
